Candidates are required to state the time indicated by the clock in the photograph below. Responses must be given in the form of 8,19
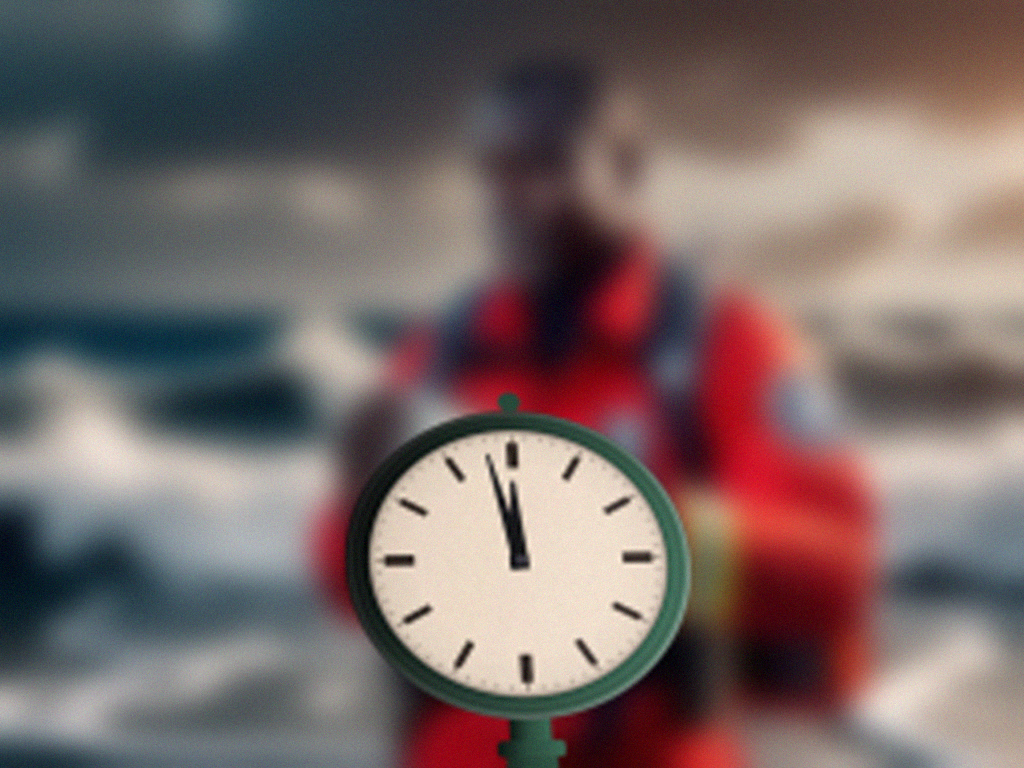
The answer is 11,58
